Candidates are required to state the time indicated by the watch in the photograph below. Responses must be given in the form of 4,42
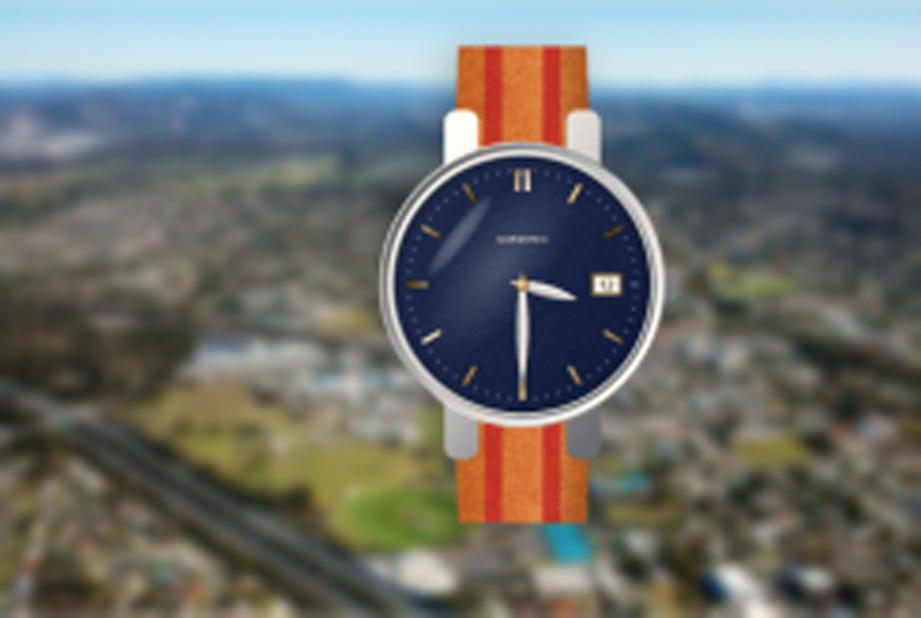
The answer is 3,30
